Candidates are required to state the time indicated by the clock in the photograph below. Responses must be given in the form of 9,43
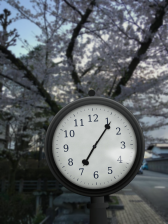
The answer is 7,06
